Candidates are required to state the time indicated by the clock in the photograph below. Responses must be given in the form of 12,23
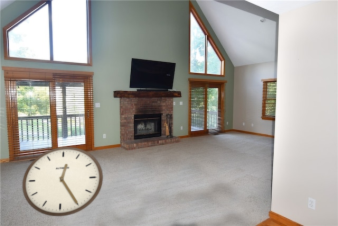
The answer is 12,25
